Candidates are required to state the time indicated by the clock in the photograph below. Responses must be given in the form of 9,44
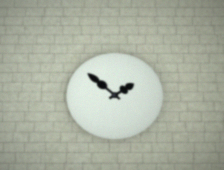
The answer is 1,52
